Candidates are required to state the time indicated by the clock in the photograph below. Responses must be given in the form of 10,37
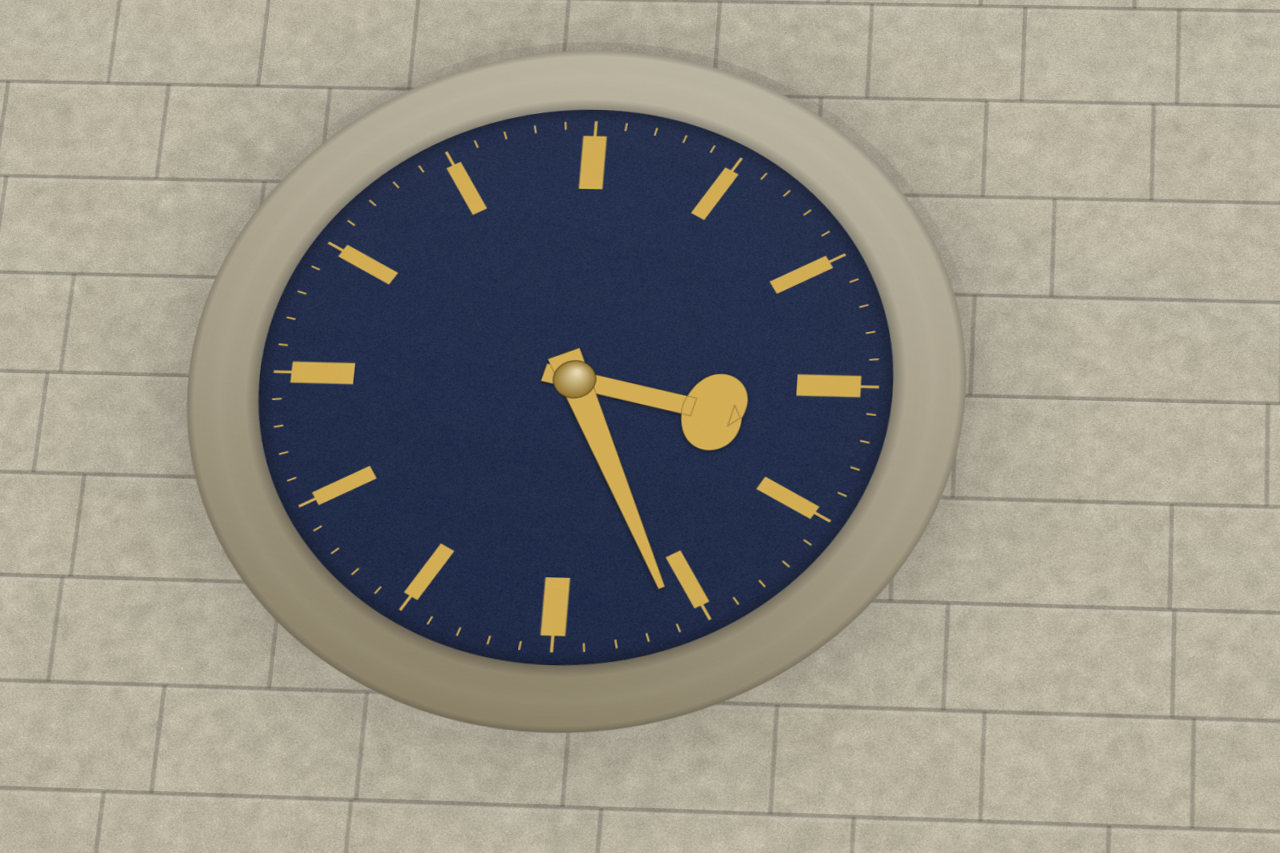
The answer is 3,26
